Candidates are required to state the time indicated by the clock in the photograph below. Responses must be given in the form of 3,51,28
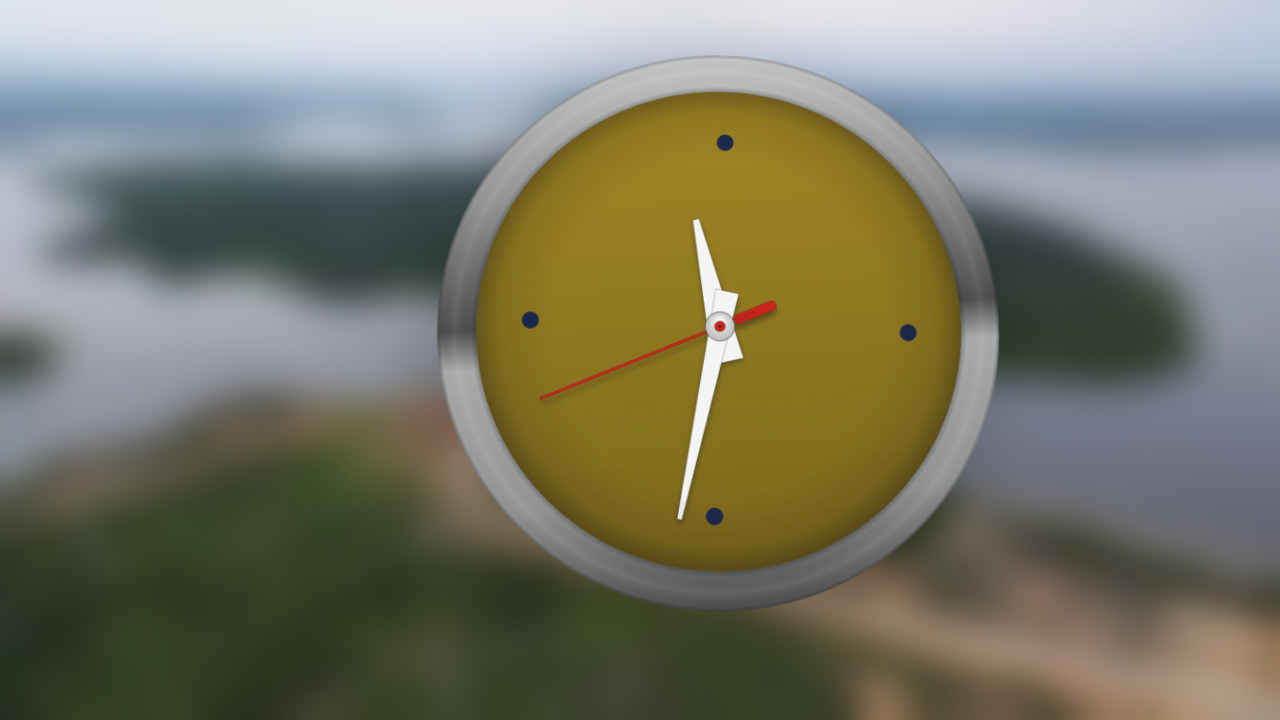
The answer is 11,31,41
